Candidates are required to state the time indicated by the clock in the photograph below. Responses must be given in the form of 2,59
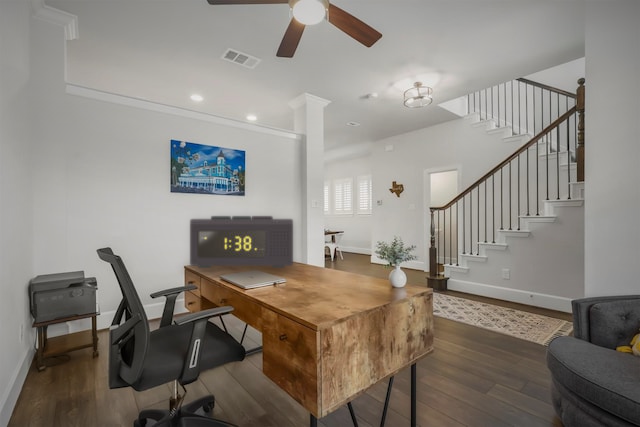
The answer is 1,38
